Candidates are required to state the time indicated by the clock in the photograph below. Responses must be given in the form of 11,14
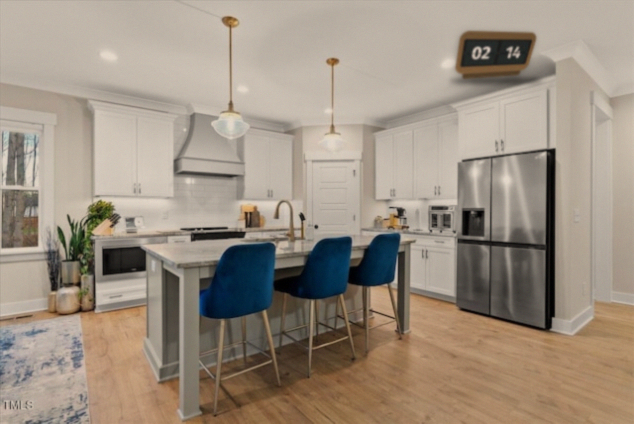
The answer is 2,14
